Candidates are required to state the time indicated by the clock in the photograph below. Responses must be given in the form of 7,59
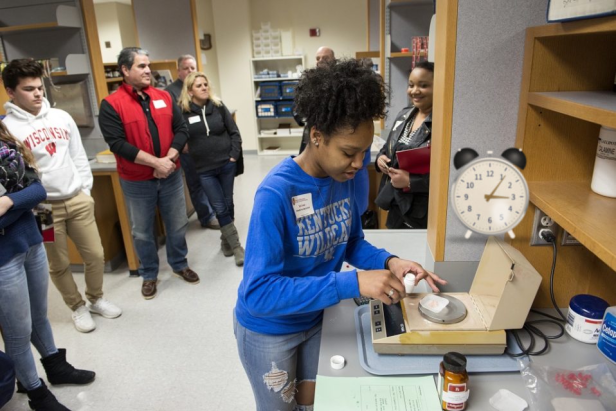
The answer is 3,06
